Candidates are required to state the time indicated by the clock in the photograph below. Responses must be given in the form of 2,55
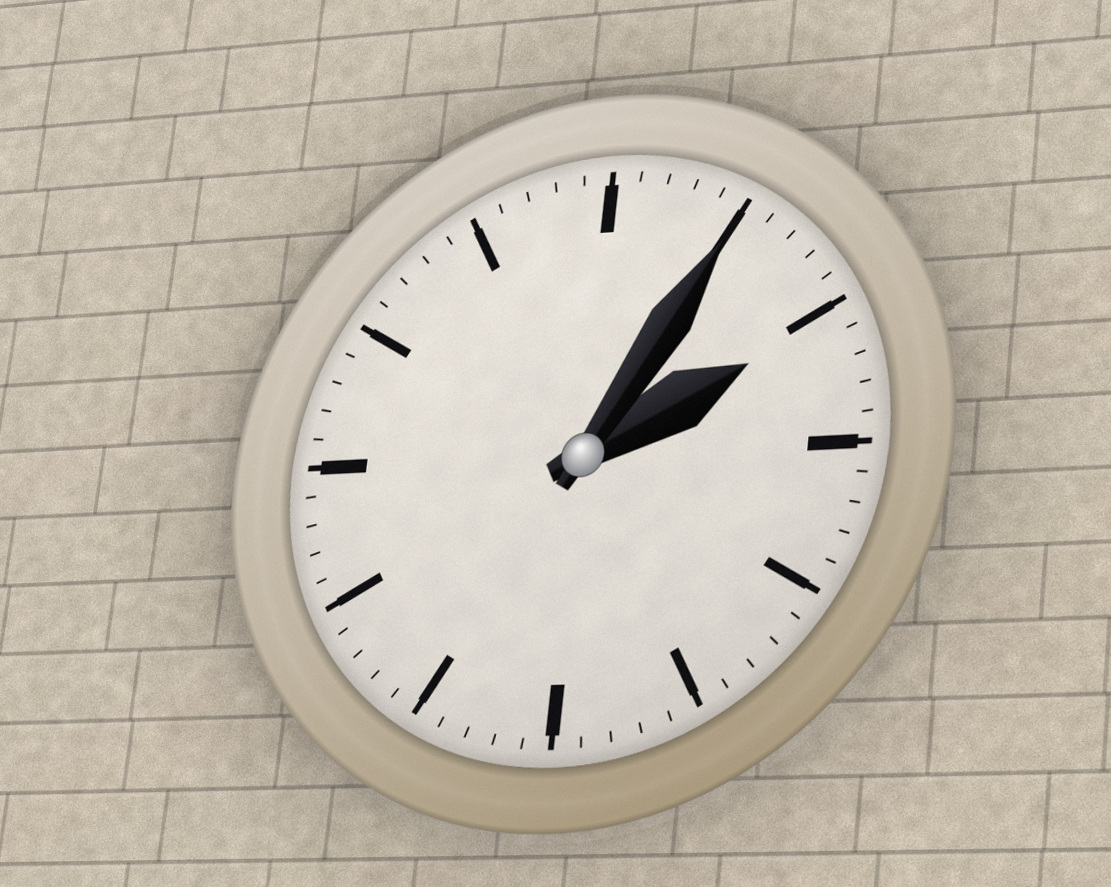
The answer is 2,05
